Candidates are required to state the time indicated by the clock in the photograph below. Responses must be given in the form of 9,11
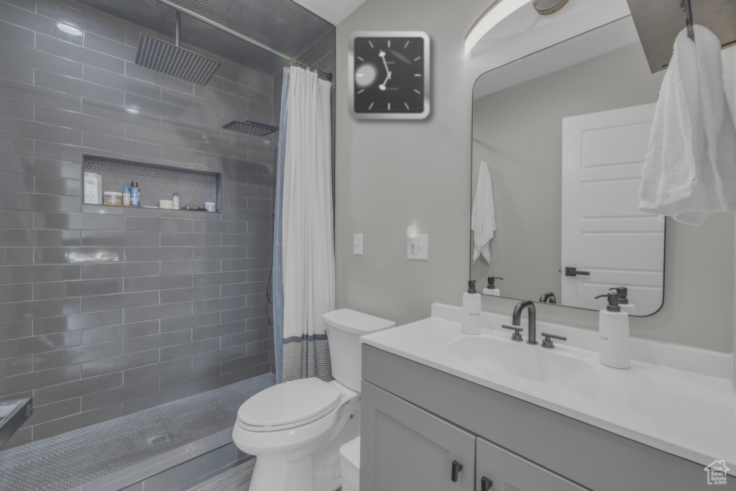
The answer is 6,57
